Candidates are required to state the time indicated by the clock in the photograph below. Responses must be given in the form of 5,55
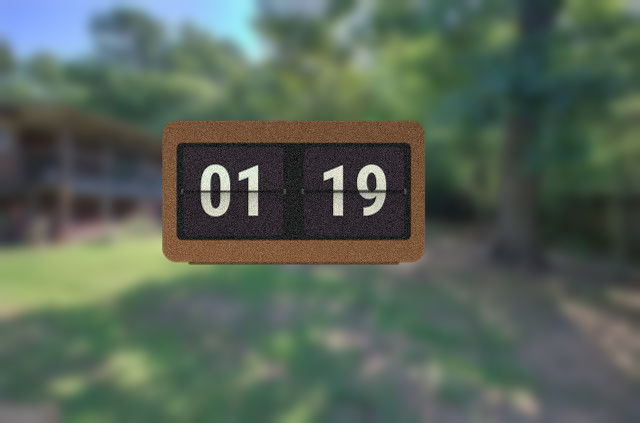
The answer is 1,19
